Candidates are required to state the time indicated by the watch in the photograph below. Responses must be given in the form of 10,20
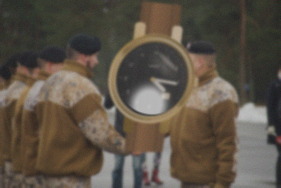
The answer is 4,16
